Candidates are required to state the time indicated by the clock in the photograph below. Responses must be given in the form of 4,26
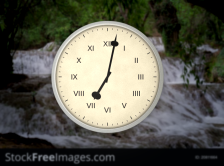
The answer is 7,02
